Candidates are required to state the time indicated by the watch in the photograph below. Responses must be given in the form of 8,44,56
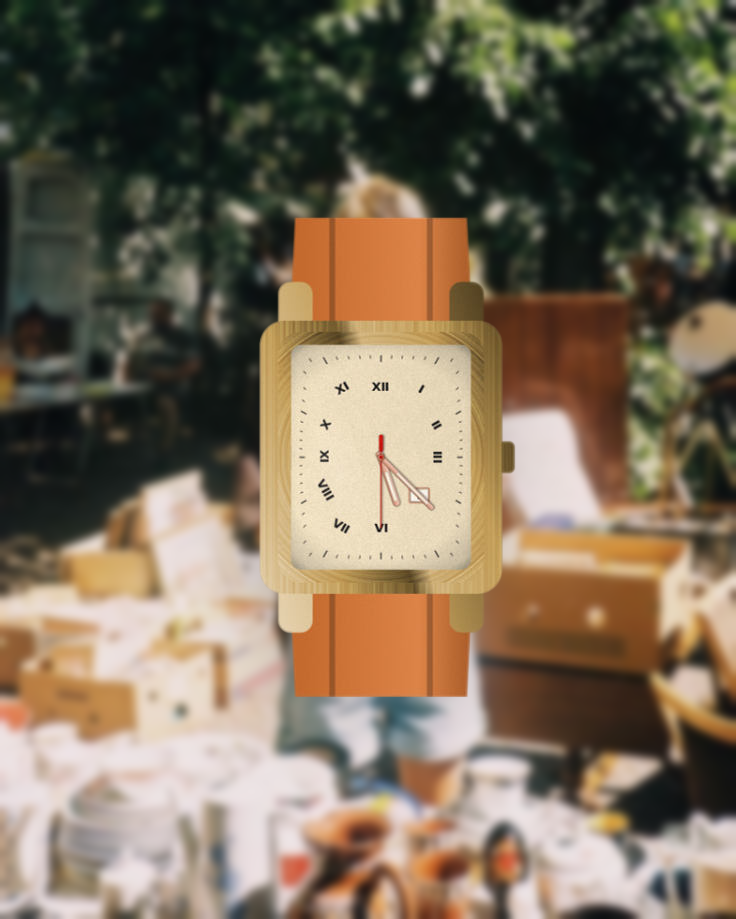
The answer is 5,22,30
